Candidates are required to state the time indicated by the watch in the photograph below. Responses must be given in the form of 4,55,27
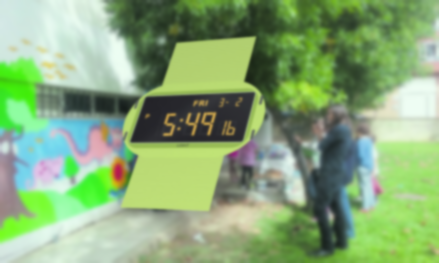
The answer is 5,49,16
